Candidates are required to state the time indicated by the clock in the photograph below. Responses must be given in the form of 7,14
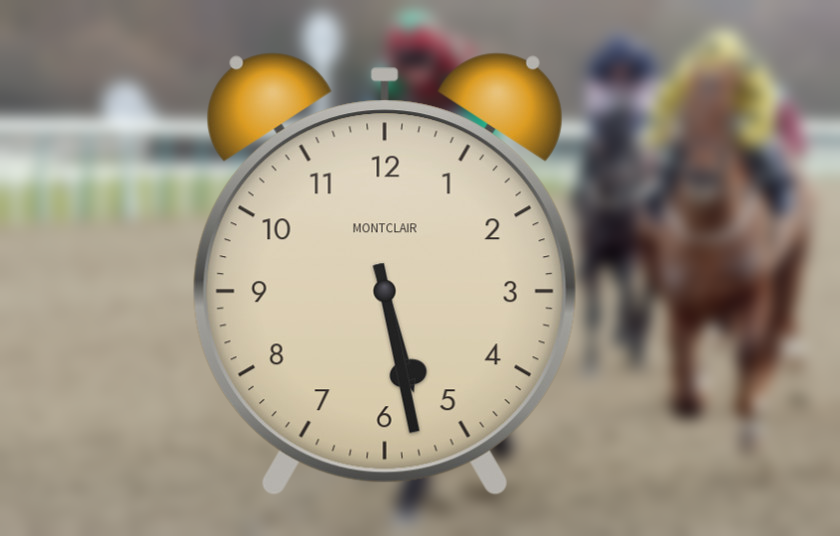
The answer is 5,28
